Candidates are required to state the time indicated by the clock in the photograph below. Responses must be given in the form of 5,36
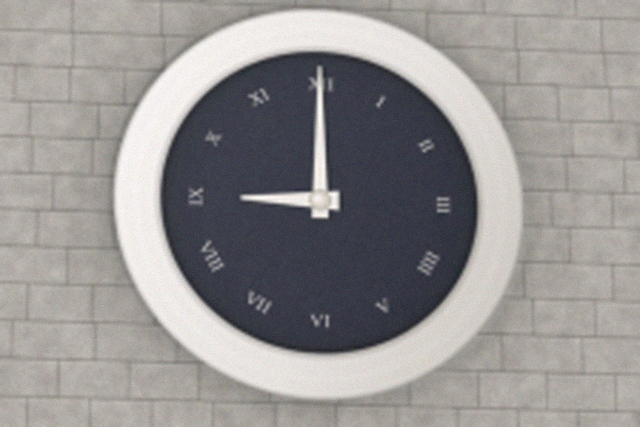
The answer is 9,00
